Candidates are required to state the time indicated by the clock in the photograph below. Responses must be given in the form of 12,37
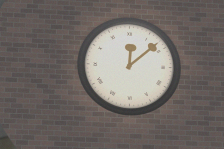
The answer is 12,08
